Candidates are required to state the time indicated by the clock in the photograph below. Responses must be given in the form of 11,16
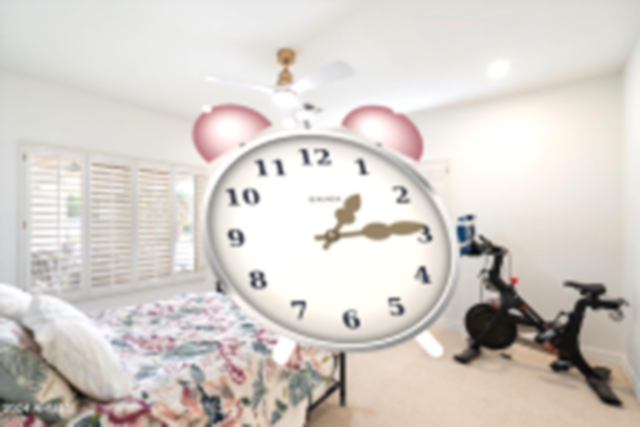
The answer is 1,14
